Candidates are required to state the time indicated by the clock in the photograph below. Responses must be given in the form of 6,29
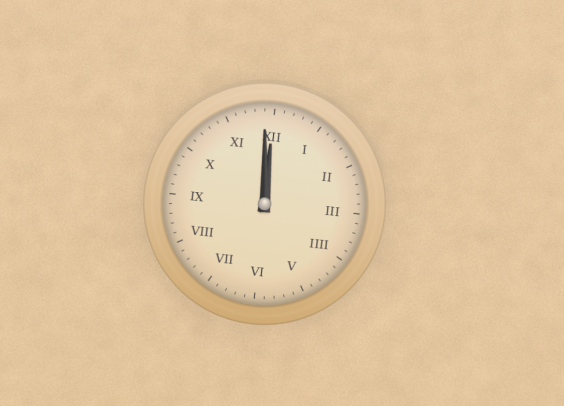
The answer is 11,59
